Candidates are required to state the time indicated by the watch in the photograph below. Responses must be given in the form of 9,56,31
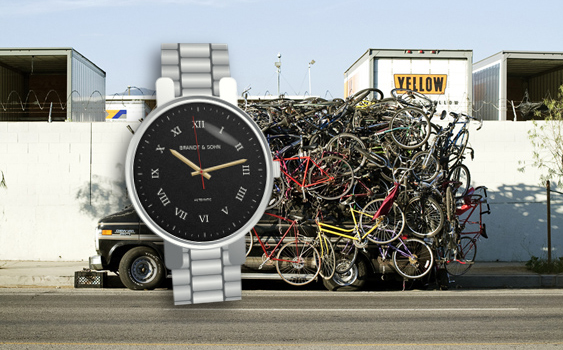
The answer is 10,12,59
